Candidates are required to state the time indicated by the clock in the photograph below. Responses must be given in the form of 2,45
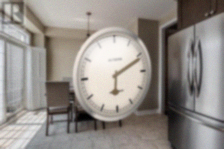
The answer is 6,11
